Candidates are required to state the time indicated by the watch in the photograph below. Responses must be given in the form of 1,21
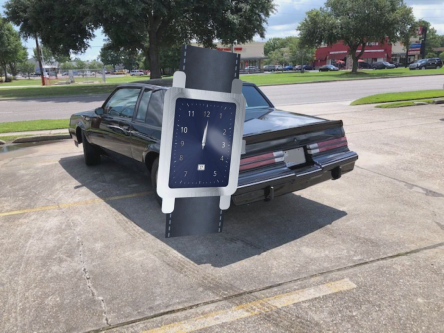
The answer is 12,01
